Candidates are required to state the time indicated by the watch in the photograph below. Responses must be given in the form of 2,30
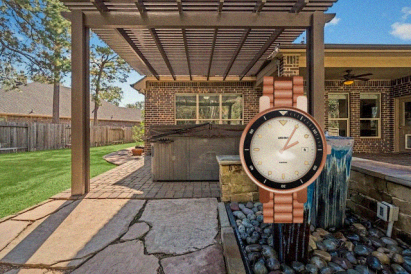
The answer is 2,05
